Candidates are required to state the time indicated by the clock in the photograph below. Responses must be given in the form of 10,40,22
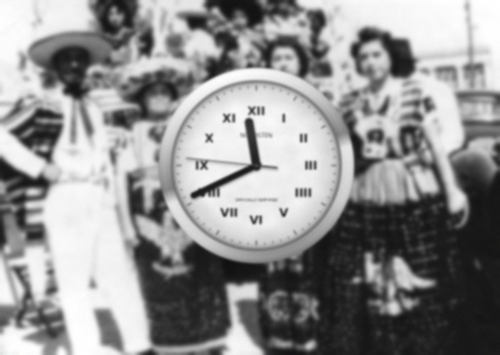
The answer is 11,40,46
